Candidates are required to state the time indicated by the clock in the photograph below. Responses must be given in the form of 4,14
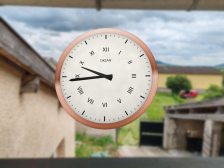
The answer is 9,44
